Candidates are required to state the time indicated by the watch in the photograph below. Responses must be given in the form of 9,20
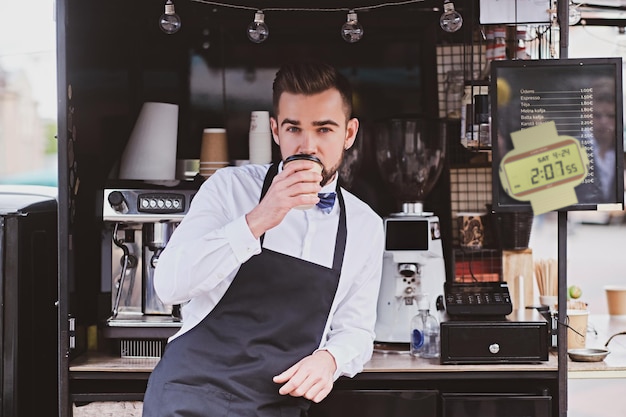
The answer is 2,07
